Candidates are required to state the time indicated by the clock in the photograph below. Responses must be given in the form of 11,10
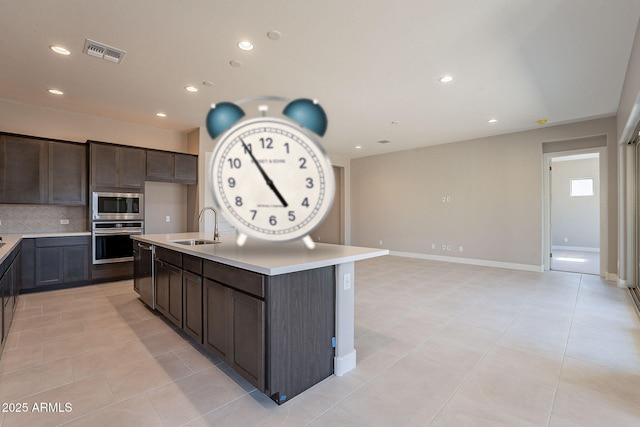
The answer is 4,55
